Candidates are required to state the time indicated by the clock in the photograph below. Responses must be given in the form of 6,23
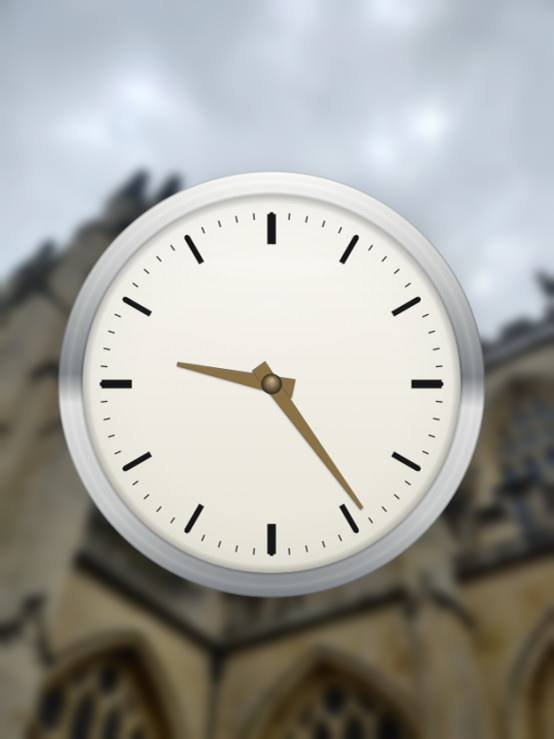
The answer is 9,24
